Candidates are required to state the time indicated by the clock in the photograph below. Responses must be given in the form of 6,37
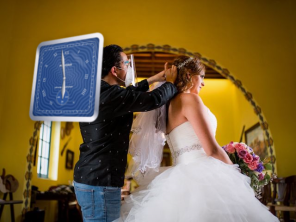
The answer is 5,58
